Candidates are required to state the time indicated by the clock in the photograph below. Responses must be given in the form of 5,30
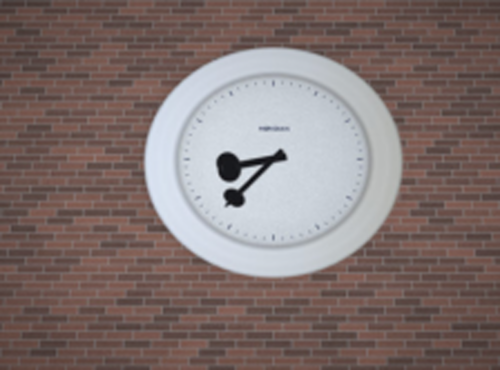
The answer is 8,37
